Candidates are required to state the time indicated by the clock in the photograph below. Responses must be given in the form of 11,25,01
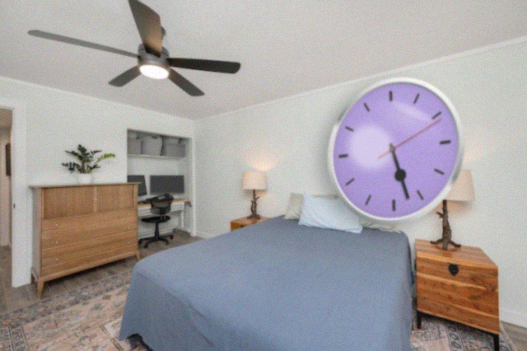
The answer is 5,27,11
